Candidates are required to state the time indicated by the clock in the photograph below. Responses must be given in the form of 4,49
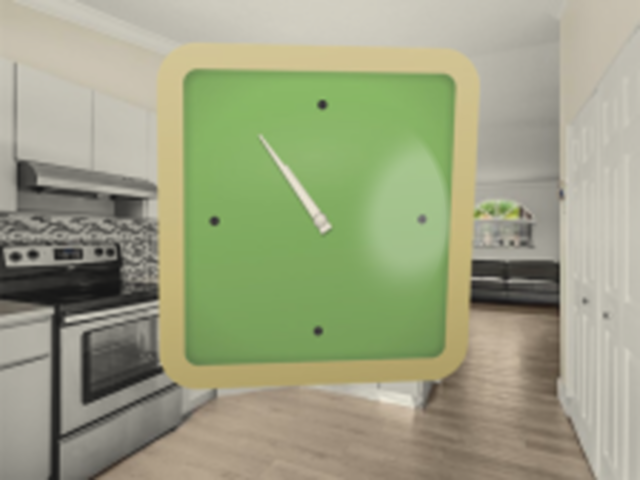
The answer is 10,54
